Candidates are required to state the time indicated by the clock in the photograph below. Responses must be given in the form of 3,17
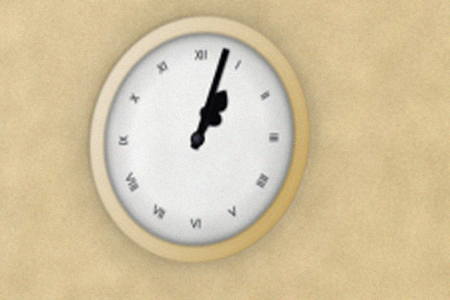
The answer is 1,03
